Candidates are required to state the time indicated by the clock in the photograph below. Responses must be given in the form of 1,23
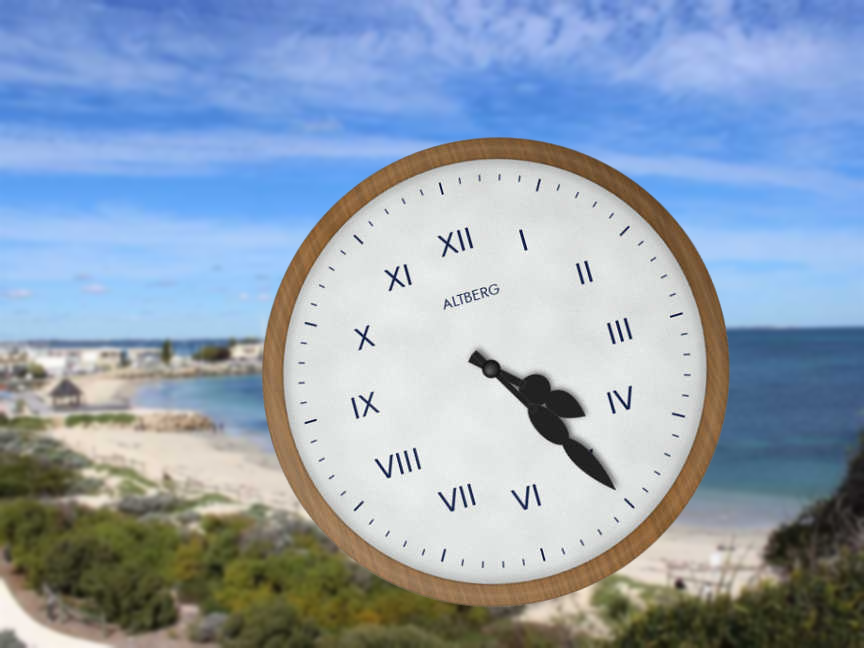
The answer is 4,25
